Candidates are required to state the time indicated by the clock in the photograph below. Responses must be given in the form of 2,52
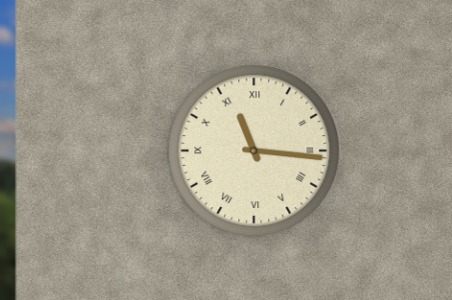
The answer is 11,16
